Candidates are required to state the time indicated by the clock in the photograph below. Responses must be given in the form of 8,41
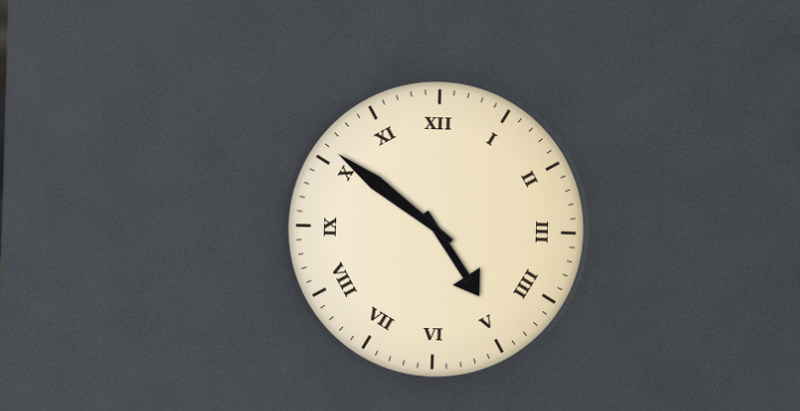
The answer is 4,51
